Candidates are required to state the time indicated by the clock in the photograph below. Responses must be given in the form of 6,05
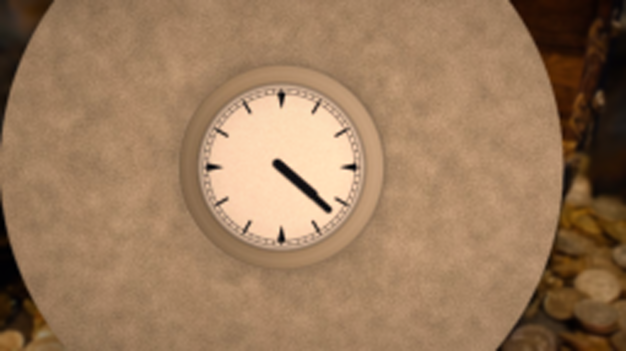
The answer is 4,22
